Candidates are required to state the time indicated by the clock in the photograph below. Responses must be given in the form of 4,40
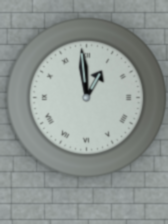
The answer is 12,59
